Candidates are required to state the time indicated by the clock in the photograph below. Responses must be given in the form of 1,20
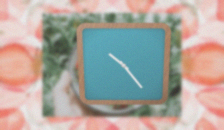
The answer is 10,24
